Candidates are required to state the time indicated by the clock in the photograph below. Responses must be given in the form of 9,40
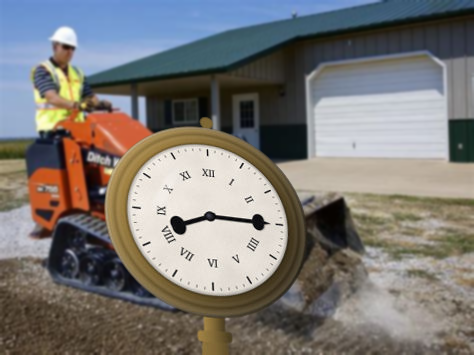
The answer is 8,15
